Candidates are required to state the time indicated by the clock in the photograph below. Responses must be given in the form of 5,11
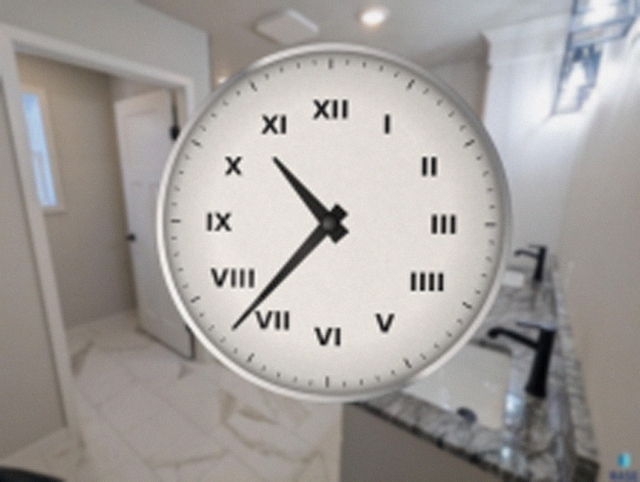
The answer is 10,37
